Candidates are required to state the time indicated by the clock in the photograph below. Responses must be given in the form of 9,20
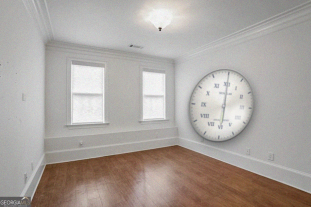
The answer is 6,00
